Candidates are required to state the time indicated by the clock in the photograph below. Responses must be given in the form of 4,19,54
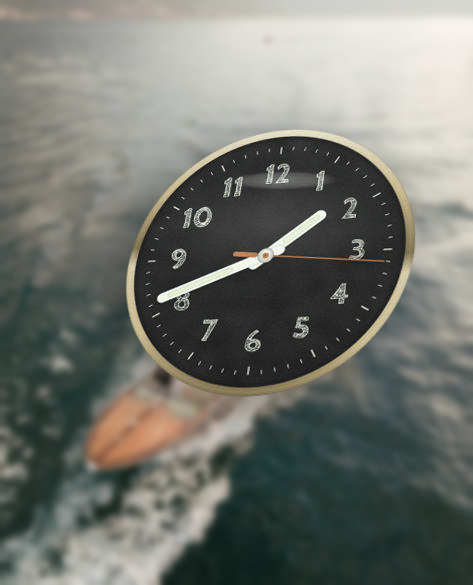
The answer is 1,41,16
